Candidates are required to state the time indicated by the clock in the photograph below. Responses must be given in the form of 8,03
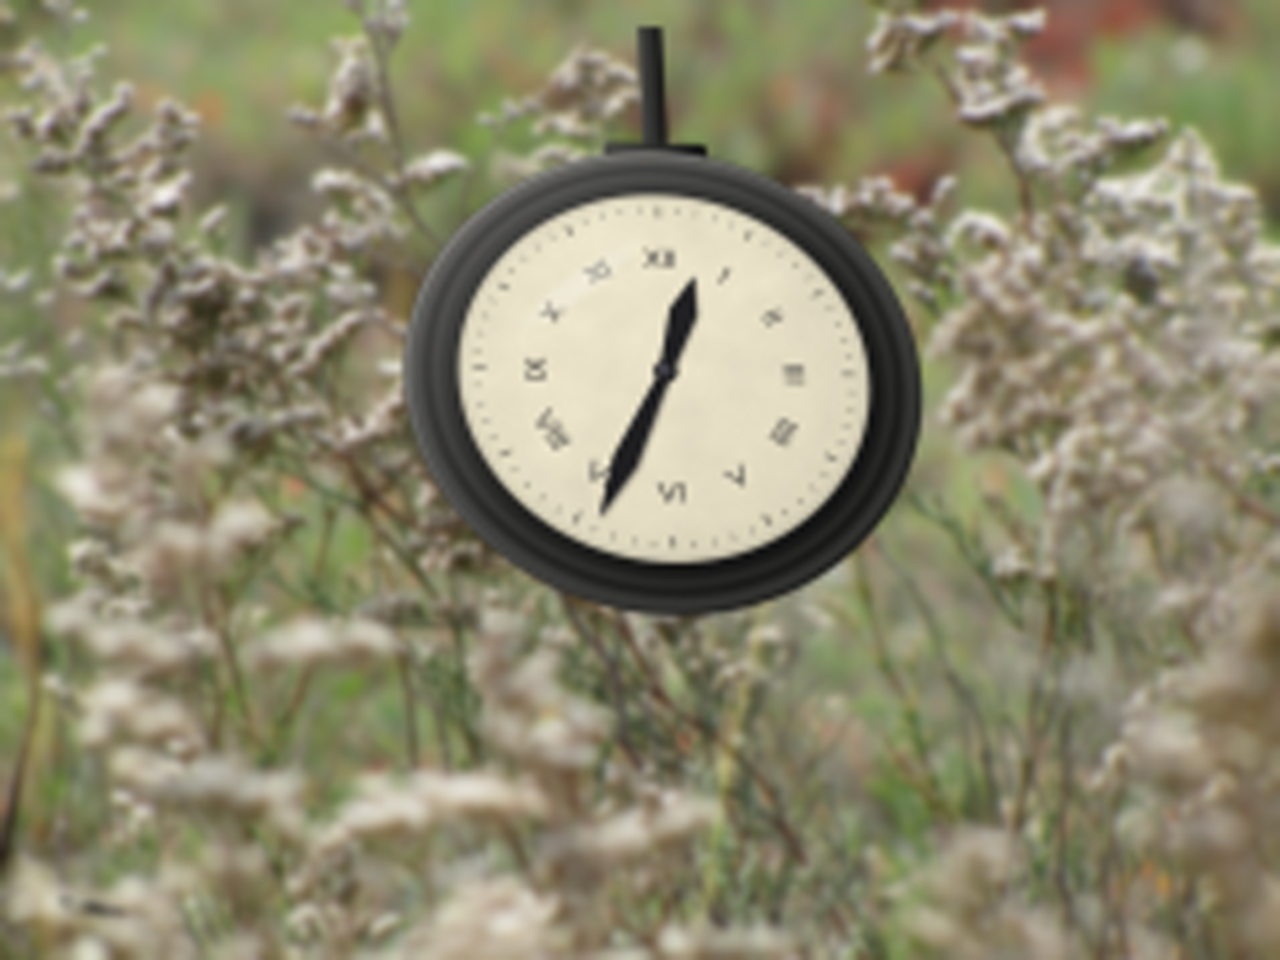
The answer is 12,34
